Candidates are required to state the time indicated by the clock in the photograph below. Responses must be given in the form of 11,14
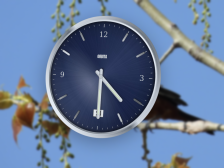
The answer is 4,30
